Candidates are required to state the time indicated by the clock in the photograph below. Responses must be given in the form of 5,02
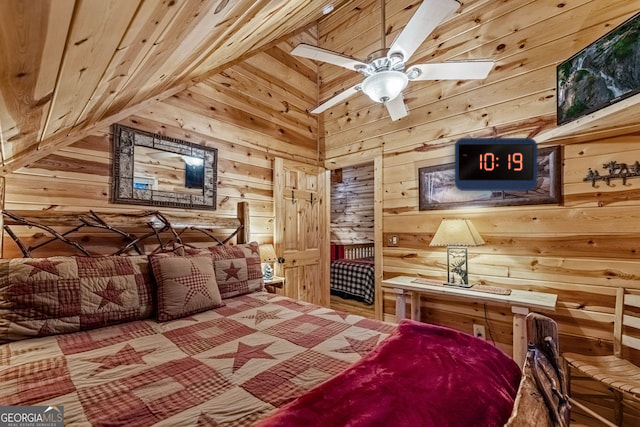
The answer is 10,19
